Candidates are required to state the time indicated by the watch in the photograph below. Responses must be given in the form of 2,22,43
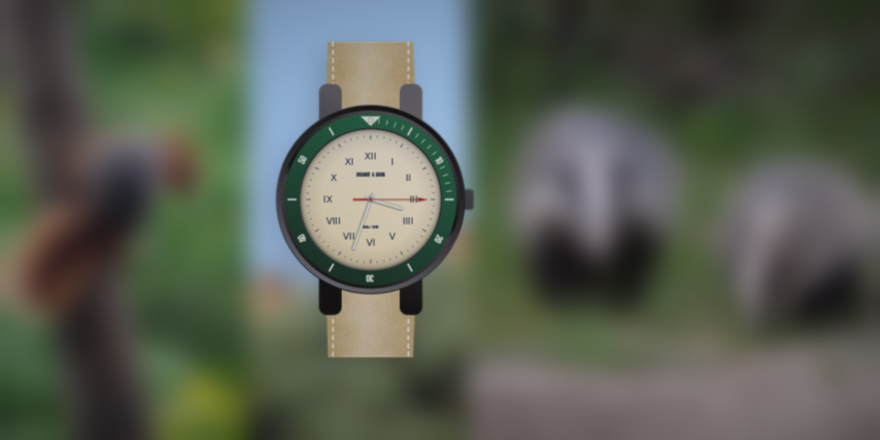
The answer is 3,33,15
